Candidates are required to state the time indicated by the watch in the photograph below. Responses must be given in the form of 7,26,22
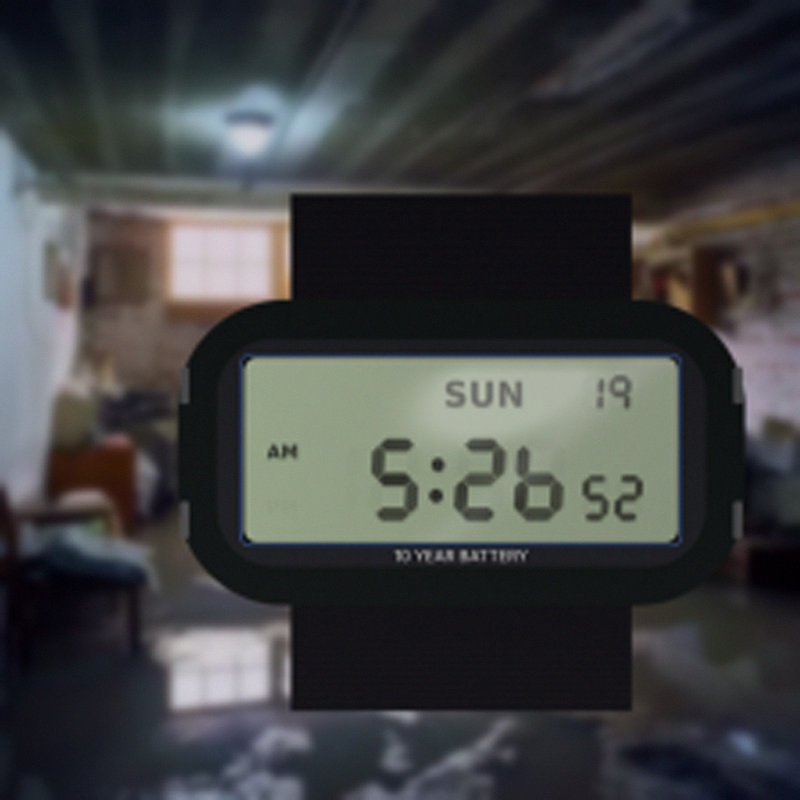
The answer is 5,26,52
